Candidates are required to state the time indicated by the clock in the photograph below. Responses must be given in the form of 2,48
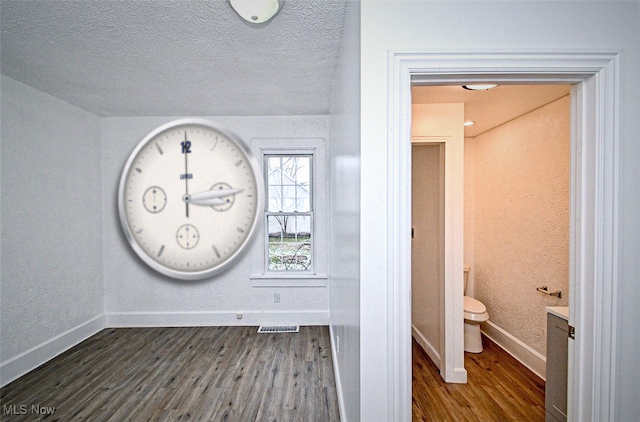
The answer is 3,14
